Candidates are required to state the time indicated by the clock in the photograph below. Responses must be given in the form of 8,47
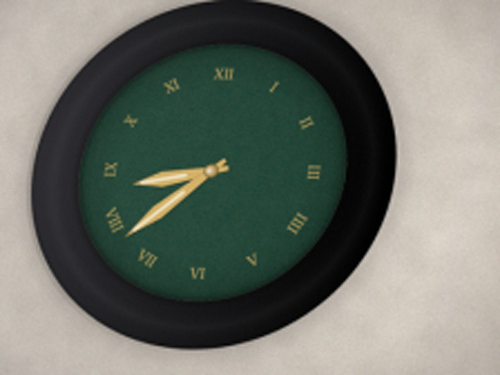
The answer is 8,38
